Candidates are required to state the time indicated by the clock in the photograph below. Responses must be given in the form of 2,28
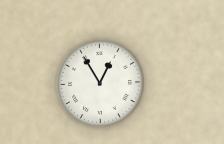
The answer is 12,55
